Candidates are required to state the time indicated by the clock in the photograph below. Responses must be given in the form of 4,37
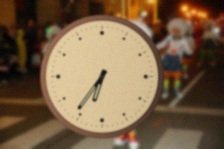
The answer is 6,36
